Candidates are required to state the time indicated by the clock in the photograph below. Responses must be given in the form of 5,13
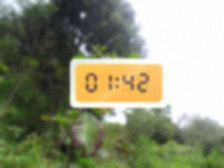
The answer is 1,42
